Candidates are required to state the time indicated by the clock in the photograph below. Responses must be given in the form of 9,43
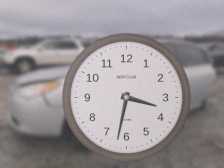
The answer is 3,32
